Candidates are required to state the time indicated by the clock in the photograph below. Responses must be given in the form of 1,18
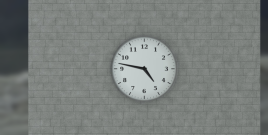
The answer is 4,47
